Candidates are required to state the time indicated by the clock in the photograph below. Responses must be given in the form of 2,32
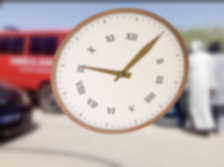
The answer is 9,05
